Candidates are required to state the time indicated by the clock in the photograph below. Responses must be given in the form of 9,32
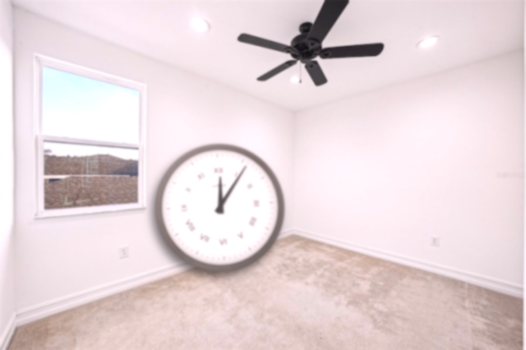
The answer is 12,06
